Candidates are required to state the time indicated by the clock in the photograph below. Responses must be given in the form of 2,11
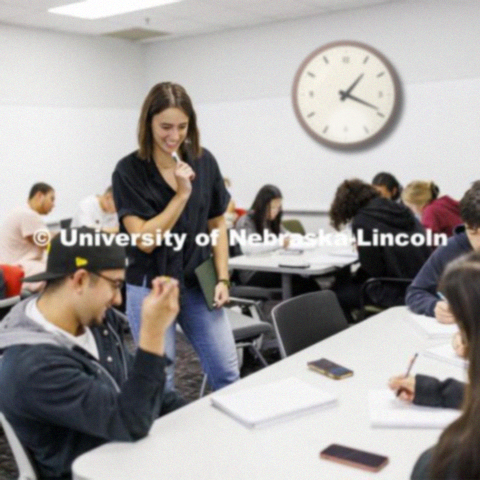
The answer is 1,19
